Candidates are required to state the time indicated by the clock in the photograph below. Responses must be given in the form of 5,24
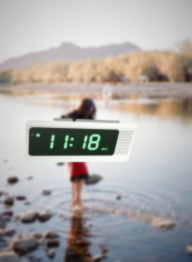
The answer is 11,18
